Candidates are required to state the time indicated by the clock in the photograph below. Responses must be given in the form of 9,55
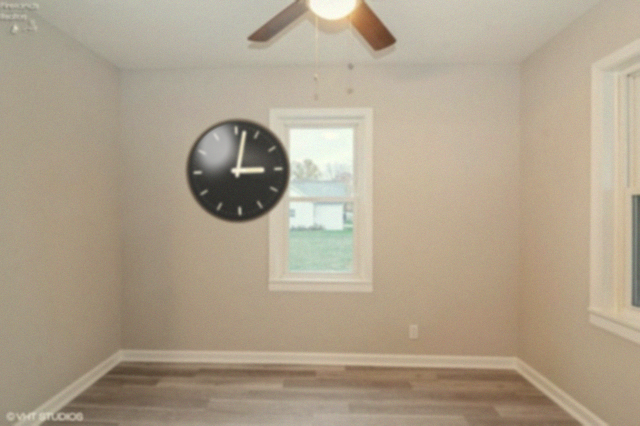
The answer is 3,02
